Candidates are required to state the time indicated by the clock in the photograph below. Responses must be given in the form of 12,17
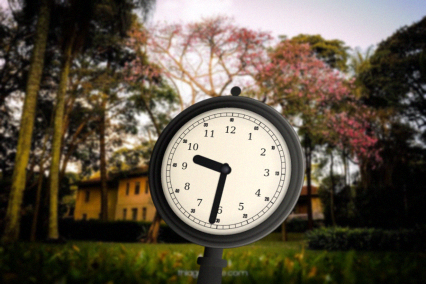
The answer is 9,31
